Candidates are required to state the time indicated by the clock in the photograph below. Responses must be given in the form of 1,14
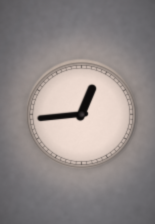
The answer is 12,44
